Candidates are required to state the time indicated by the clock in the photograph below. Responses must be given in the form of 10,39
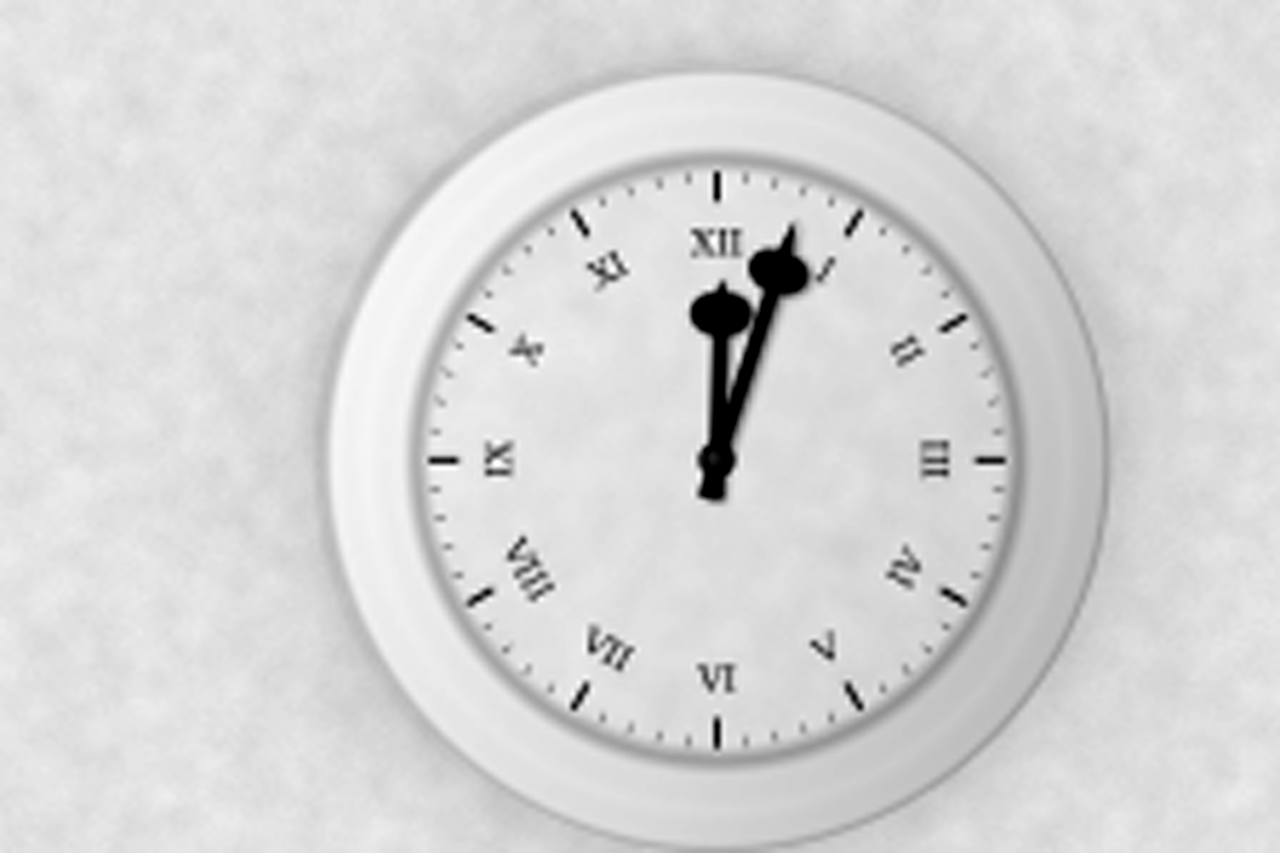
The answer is 12,03
